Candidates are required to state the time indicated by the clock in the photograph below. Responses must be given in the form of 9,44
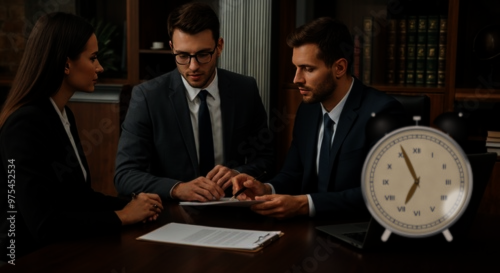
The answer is 6,56
